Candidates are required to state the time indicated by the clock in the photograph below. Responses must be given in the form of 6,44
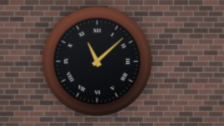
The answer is 11,08
